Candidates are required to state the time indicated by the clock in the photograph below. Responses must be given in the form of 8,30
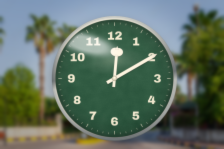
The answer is 12,10
